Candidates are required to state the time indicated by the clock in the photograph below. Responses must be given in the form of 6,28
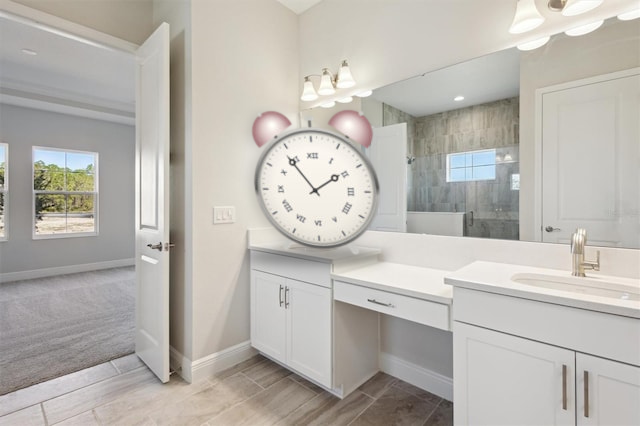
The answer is 1,54
